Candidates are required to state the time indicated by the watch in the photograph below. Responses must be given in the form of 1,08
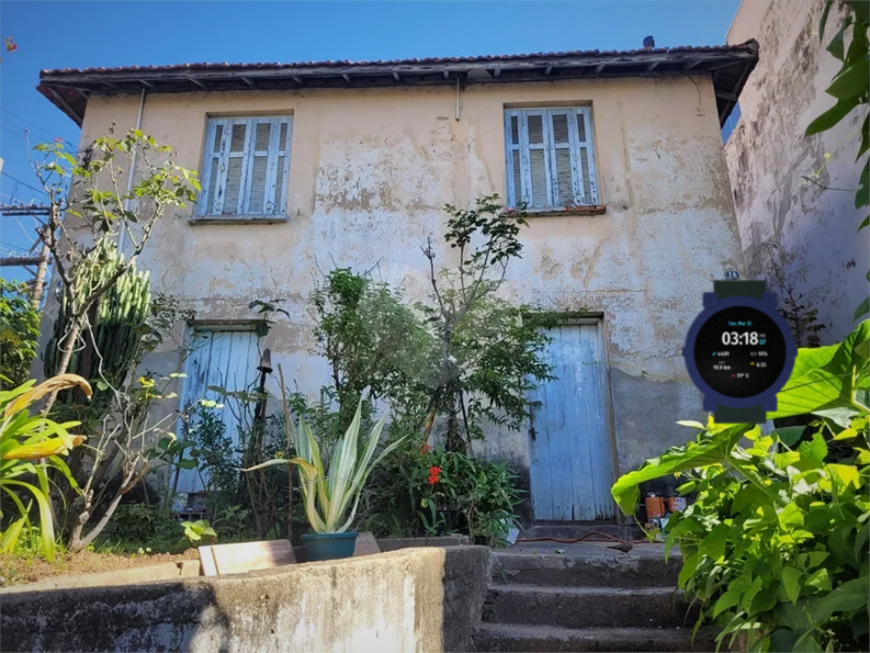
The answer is 3,18
